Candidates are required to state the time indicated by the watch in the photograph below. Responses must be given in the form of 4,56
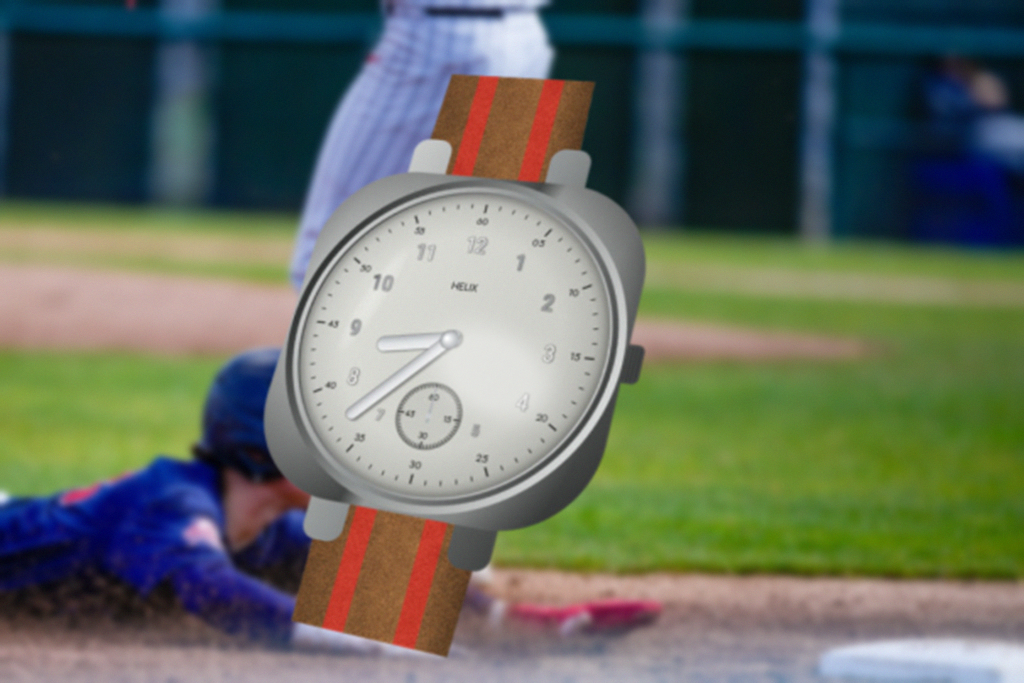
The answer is 8,37
